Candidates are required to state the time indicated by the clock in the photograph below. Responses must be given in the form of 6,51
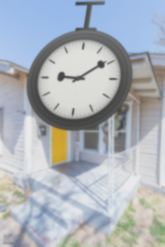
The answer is 9,09
